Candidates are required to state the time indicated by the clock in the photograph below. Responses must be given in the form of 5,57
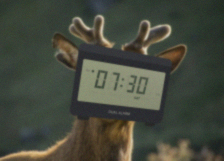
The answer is 7,30
